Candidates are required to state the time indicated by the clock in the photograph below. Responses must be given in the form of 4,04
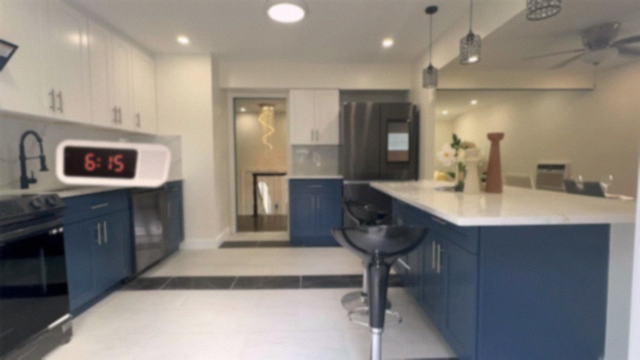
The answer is 6,15
